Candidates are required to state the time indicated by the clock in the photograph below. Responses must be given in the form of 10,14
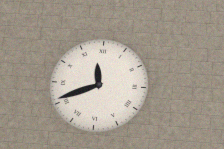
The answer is 11,41
